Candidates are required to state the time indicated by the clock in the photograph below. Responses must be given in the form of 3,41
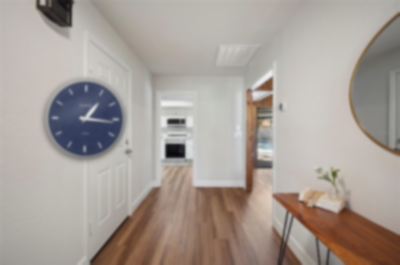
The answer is 1,16
